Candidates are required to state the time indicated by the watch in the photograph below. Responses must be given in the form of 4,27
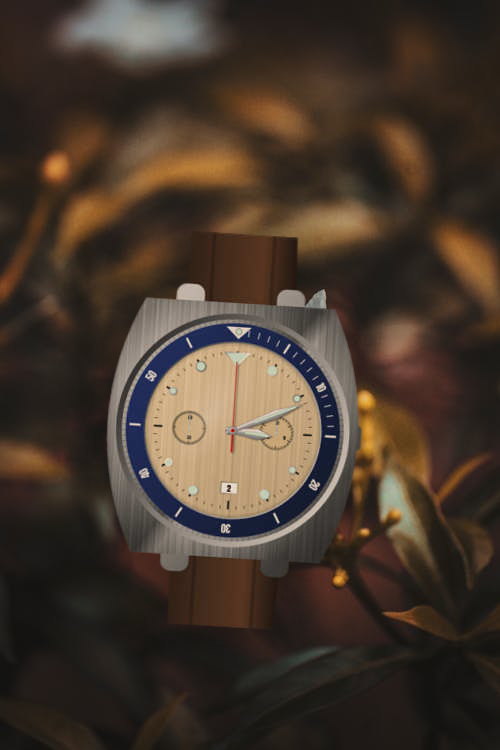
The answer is 3,11
